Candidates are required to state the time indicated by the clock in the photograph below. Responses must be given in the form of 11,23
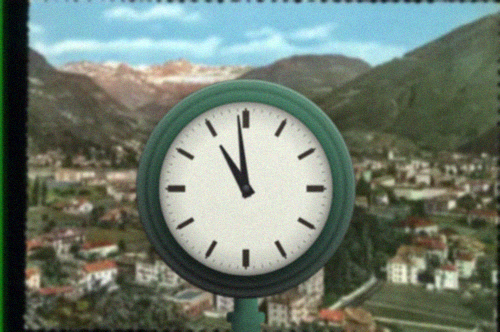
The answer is 10,59
